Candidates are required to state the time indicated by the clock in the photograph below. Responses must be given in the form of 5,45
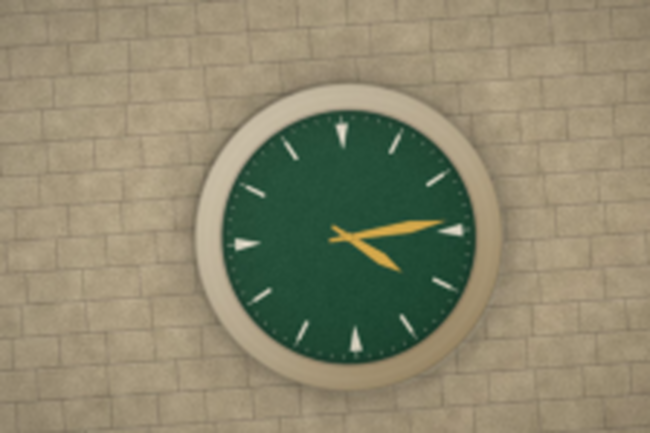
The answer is 4,14
